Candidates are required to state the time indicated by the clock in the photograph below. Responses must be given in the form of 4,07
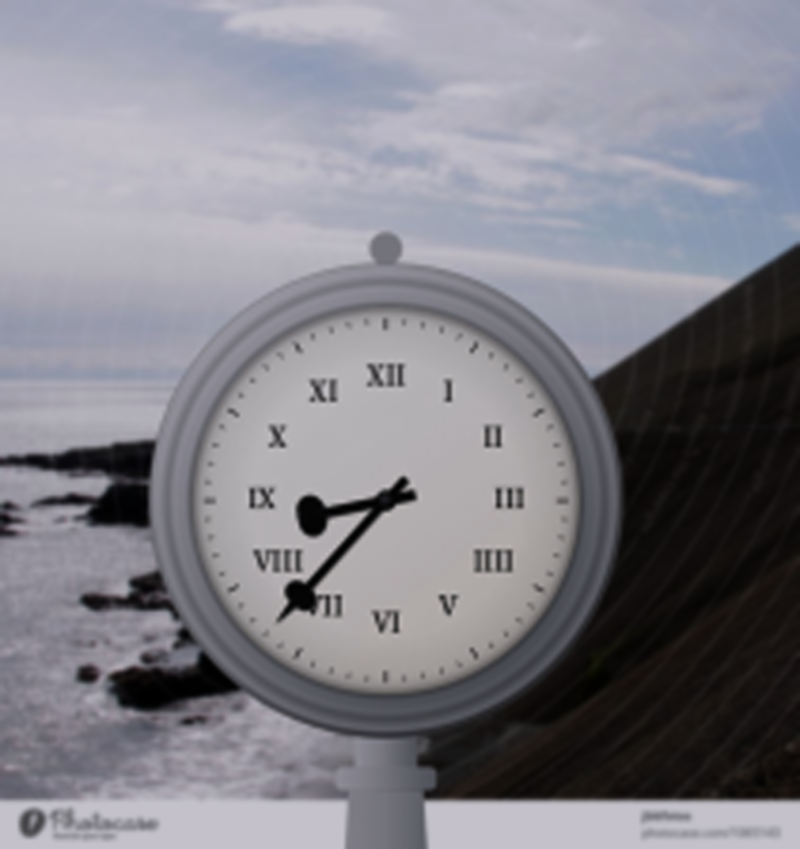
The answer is 8,37
